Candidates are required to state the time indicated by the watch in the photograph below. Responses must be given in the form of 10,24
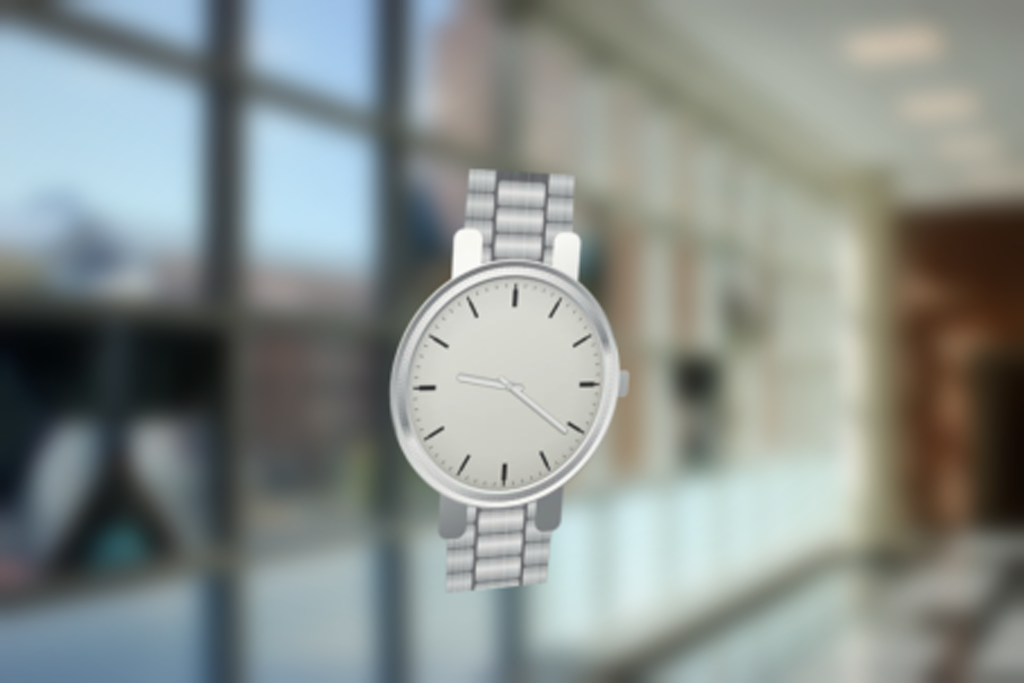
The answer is 9,21
